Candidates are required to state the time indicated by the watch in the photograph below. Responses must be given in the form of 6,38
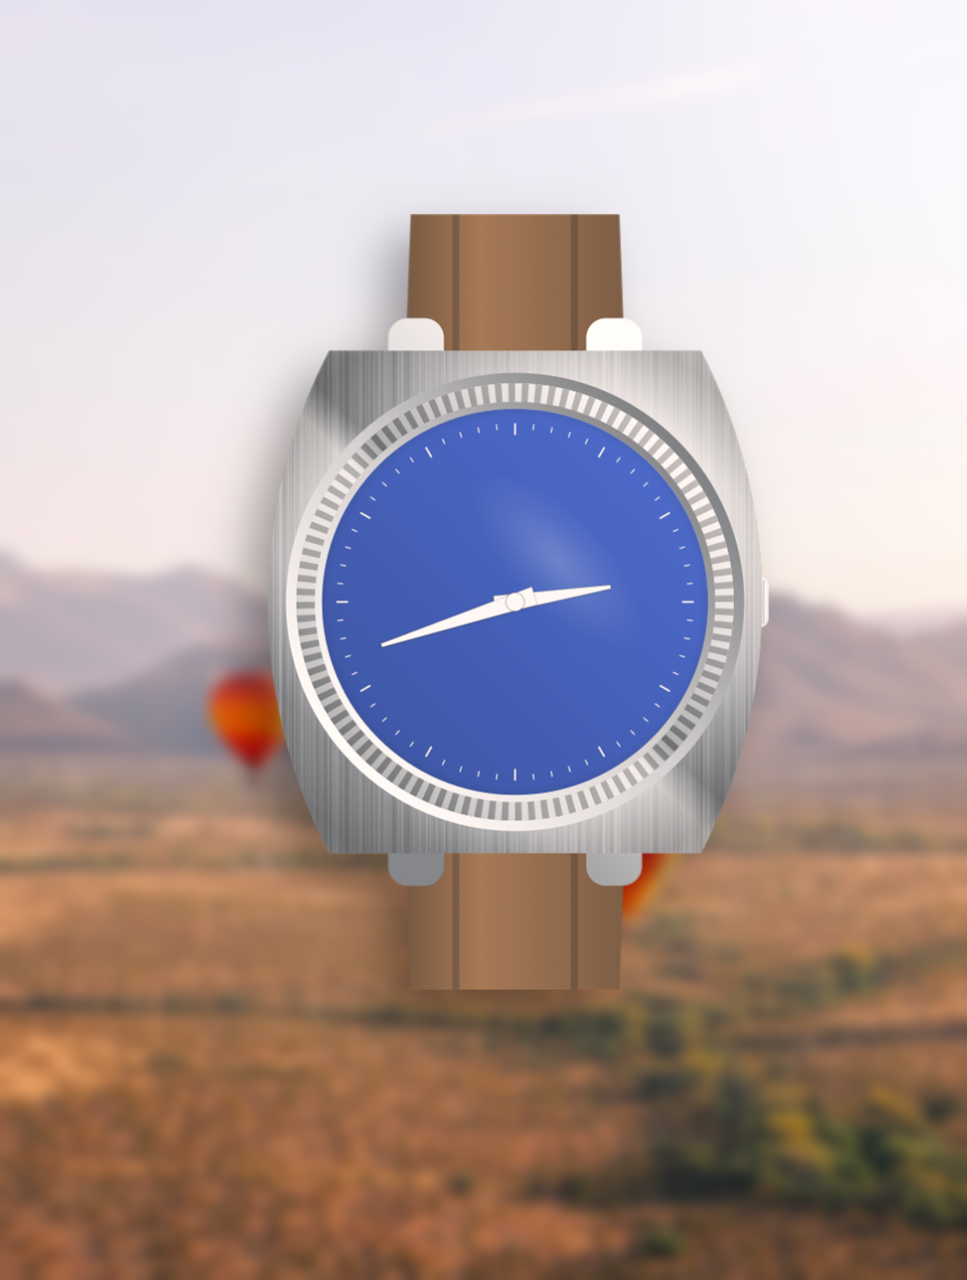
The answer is 2,42
